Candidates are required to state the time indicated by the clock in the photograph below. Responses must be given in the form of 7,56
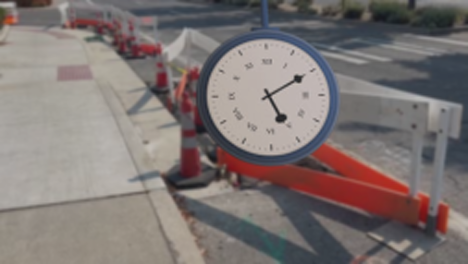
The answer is 5,10
